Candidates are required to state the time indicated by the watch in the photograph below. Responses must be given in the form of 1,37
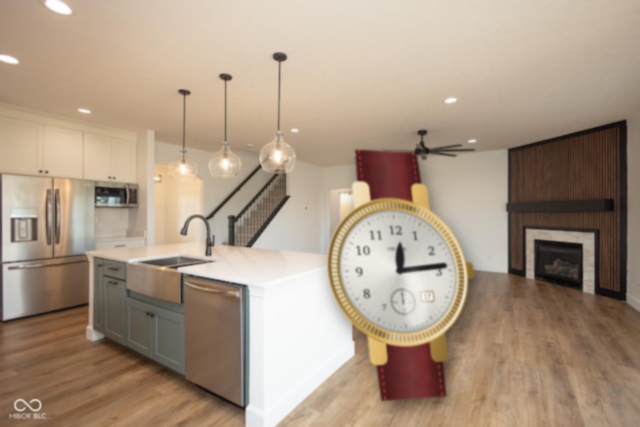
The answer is 12,14
